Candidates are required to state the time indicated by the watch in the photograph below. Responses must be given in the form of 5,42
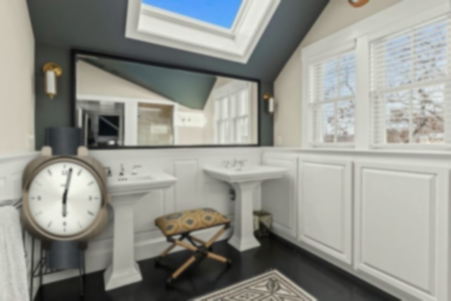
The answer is 6,02
